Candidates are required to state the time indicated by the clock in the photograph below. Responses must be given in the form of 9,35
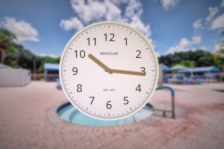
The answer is 10,16
